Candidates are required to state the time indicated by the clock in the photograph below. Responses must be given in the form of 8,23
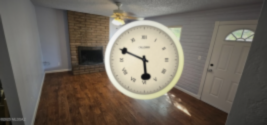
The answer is 5,49
